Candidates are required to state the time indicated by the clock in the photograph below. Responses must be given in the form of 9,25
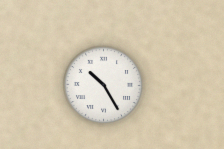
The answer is 10,25
